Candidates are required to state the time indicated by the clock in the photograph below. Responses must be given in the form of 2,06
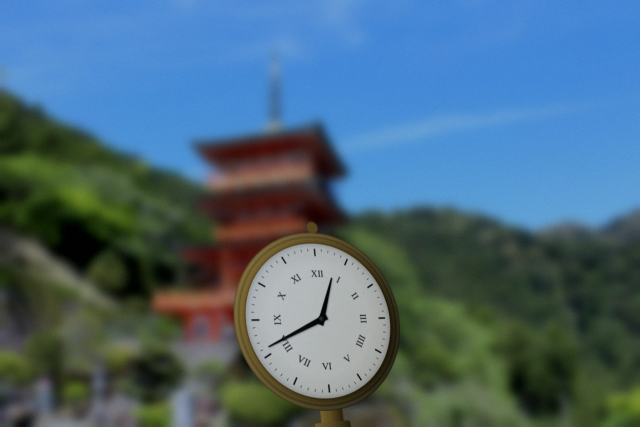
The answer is 12,41
